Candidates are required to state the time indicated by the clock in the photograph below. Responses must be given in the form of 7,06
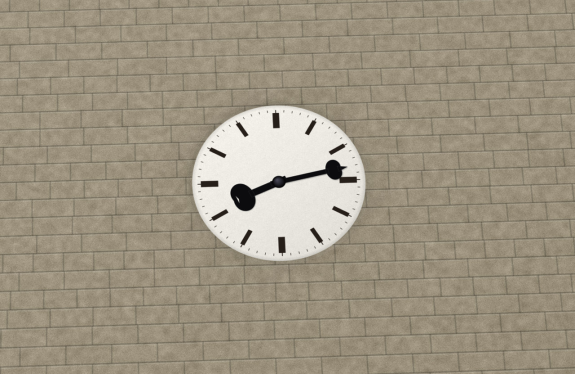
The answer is 8,13
